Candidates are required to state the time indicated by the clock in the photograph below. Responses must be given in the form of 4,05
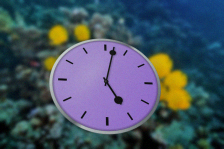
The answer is 5,02
